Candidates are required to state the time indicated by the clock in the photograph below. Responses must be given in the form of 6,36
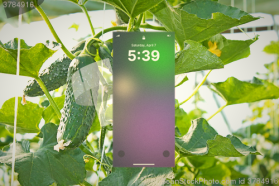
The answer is 5,39
